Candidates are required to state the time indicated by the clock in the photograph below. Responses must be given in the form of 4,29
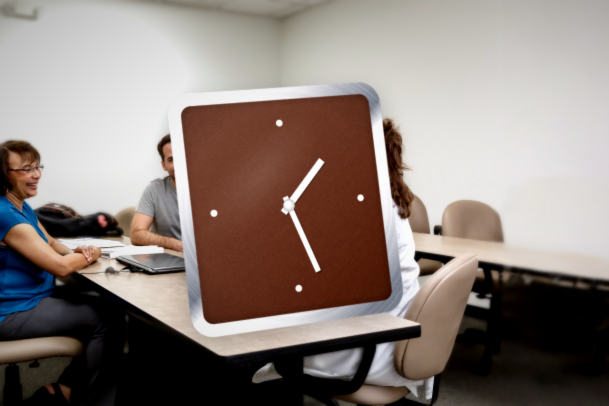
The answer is 1,27
